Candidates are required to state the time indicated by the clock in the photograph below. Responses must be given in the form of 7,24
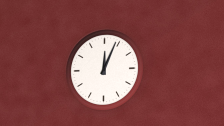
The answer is 12,04
